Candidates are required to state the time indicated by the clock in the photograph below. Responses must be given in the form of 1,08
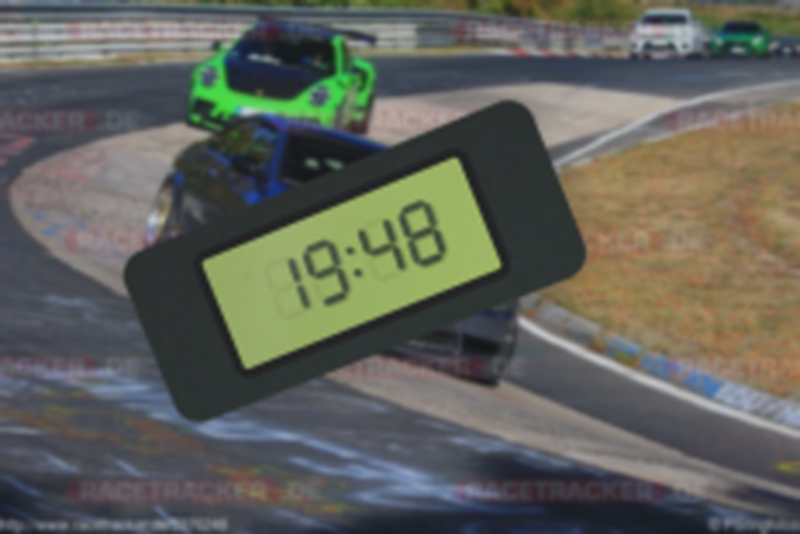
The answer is 19,48
